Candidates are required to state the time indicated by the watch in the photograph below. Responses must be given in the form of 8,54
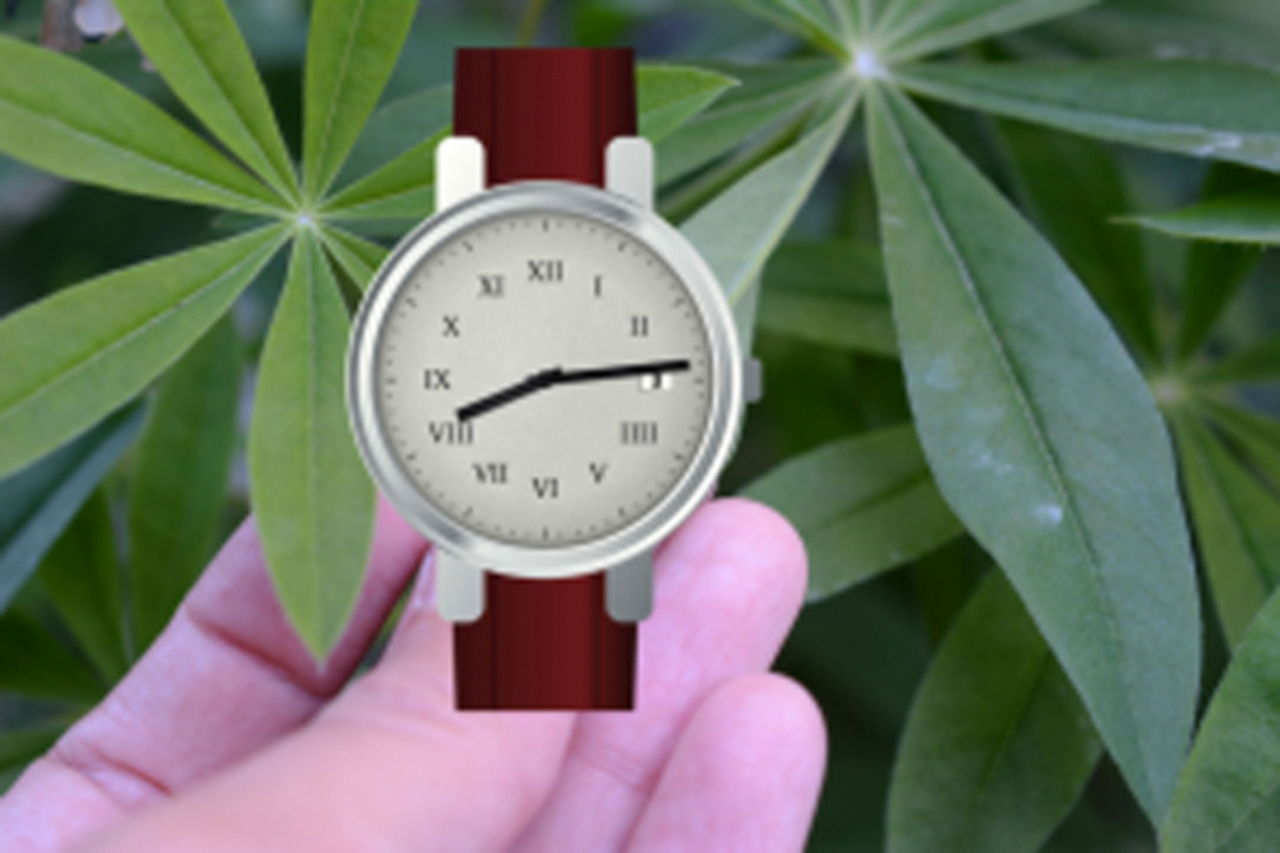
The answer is 8,14
